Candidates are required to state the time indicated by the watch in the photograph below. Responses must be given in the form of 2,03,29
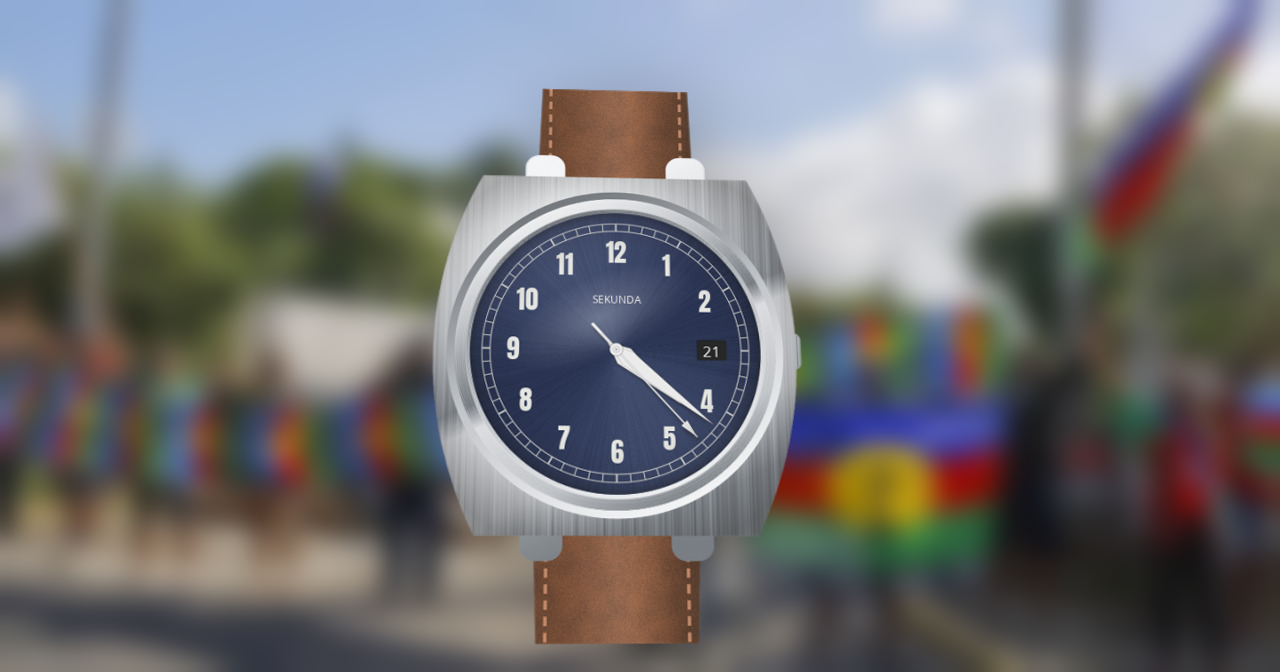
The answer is 4,21,23
